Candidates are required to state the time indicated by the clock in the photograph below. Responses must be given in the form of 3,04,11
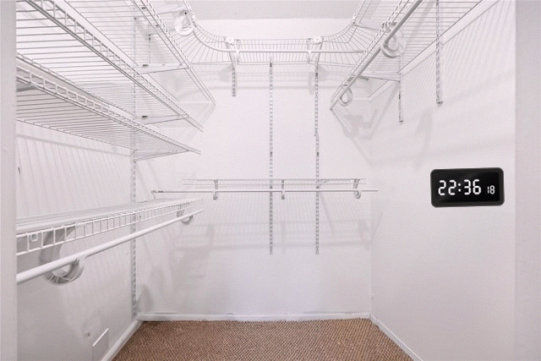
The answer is 22,36,18
